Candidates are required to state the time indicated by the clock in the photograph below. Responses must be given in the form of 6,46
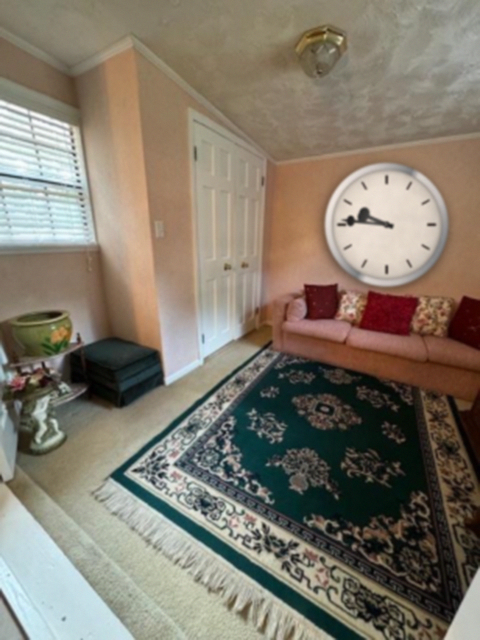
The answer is 9,46
